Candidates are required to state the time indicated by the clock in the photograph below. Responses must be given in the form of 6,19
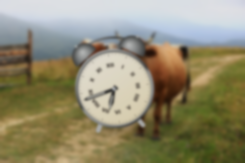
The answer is 6,43
